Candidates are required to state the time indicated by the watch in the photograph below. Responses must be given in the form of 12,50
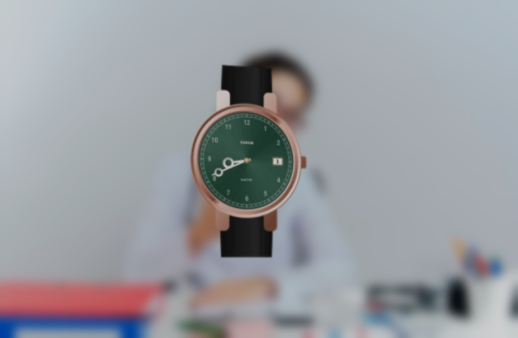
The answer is 8,41
